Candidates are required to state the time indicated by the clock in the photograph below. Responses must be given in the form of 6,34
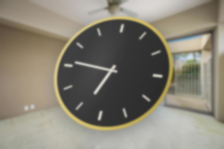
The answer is 6,46
